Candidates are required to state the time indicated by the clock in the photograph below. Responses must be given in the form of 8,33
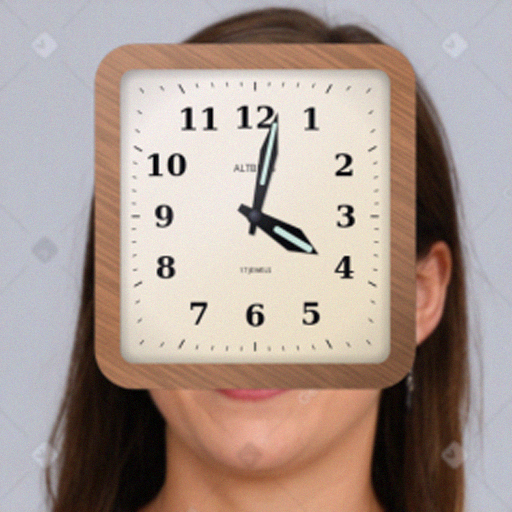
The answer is 4,02
